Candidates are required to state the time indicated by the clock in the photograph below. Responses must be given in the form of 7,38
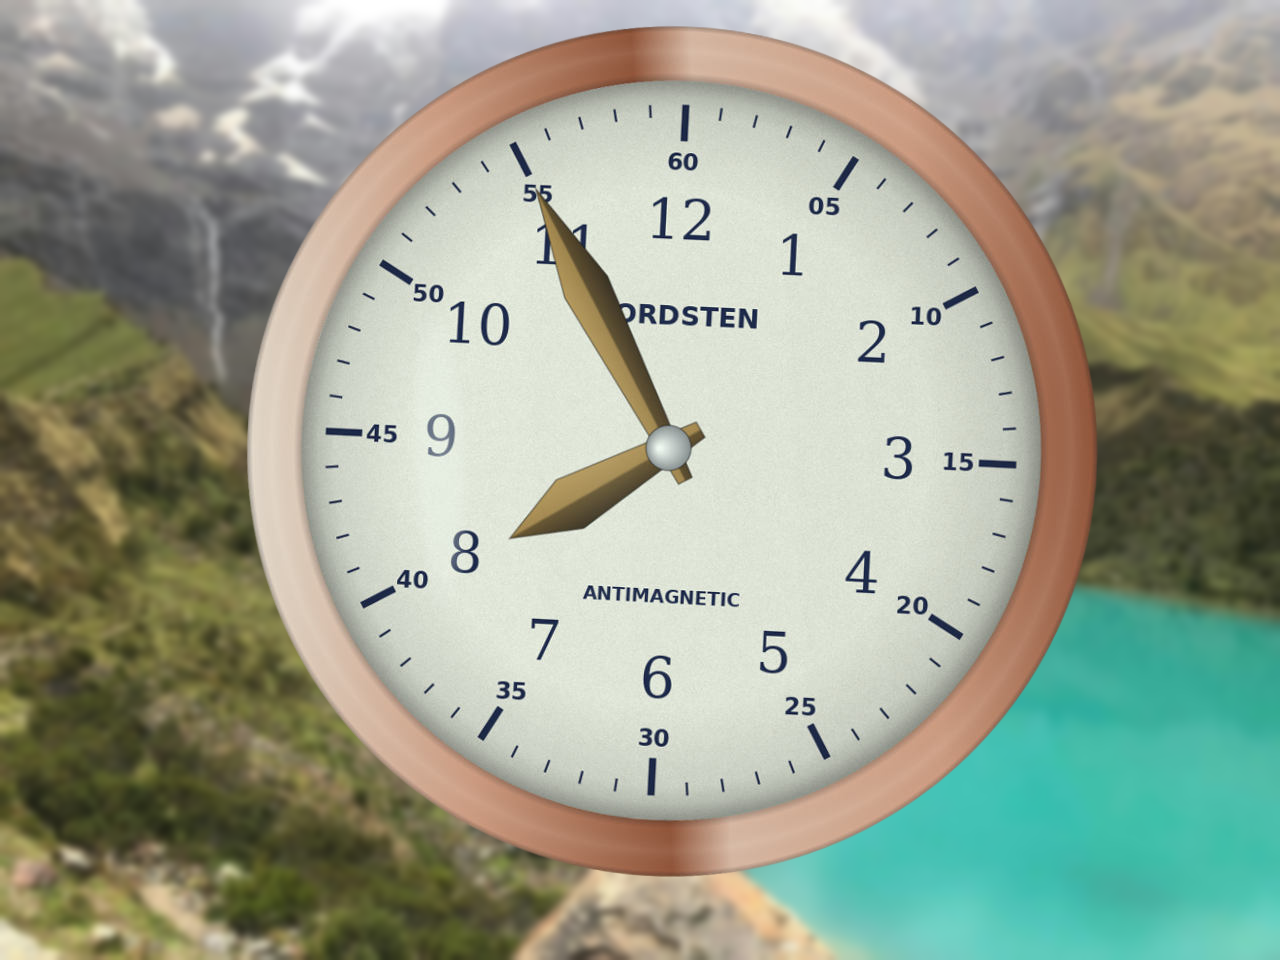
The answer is 7,55
